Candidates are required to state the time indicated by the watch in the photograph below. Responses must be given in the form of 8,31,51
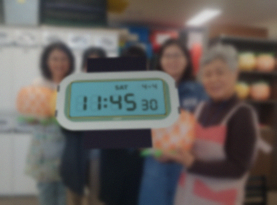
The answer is 11,45,30
